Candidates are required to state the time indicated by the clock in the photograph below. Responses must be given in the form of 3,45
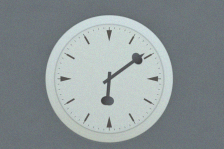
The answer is 6,09
